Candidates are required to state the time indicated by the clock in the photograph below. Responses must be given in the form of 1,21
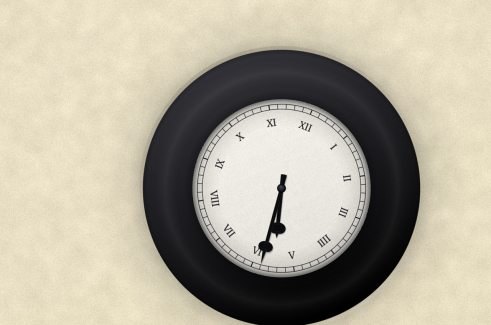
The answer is 5,29
